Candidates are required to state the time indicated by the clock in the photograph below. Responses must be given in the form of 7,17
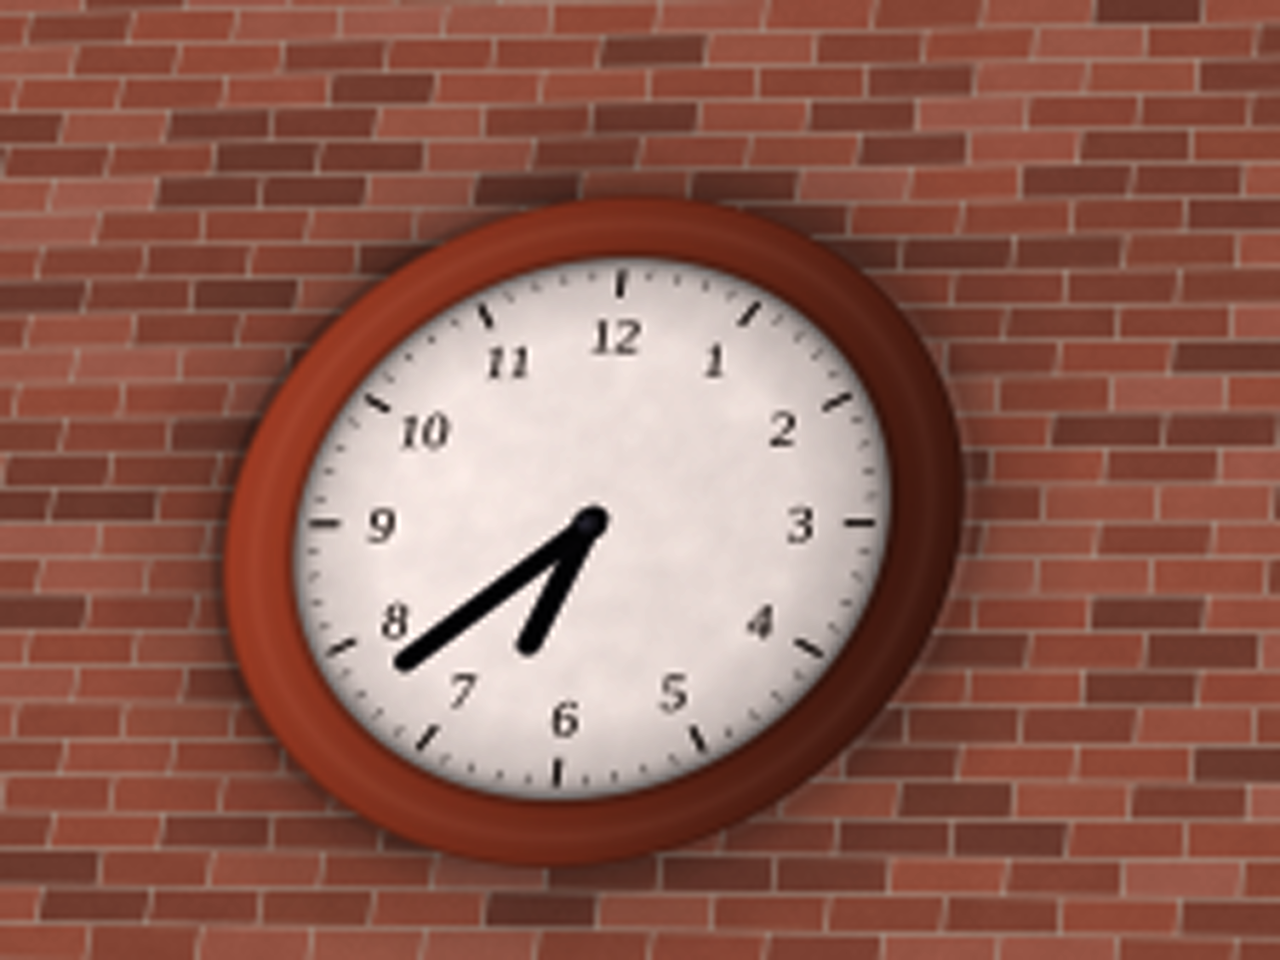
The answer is 6,38
